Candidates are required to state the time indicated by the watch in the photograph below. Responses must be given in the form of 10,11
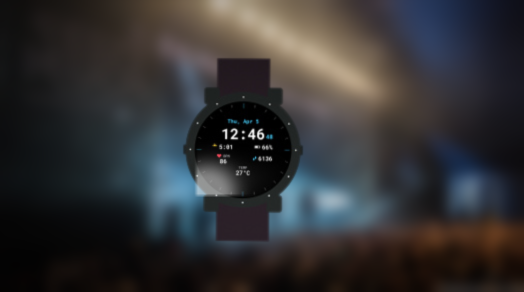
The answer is 12,46
